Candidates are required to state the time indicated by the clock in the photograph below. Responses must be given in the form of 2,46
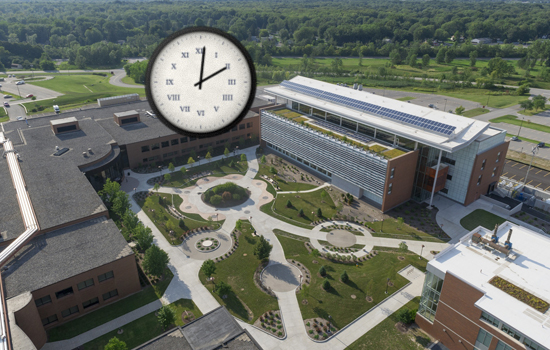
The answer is 2,01
